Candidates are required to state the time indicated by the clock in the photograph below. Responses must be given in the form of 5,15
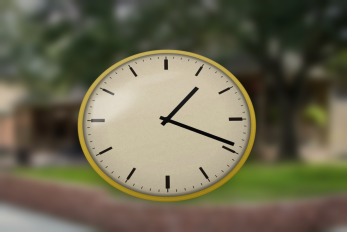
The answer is 1,19
